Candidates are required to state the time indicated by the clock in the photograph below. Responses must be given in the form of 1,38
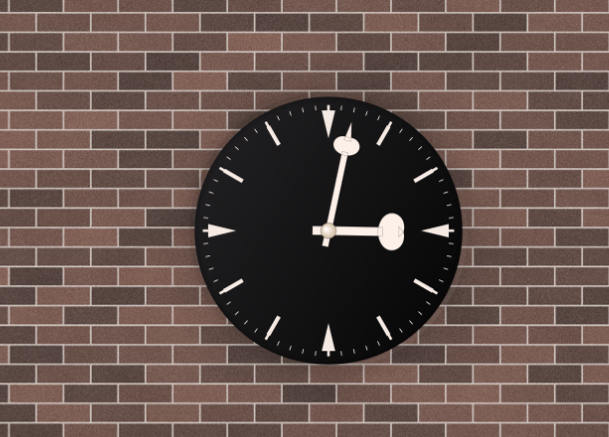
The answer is 3,02
